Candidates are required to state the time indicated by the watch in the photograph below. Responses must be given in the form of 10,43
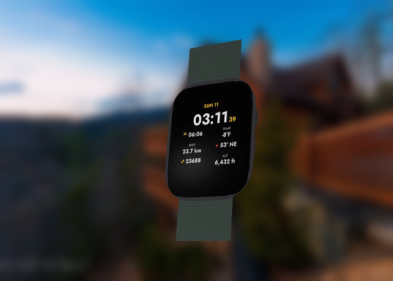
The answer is 3,11
